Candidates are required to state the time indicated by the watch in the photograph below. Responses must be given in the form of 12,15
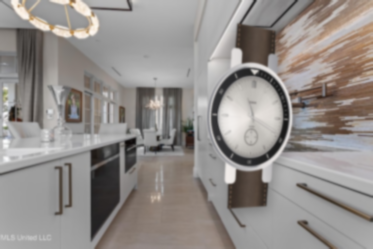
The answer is 11,19
